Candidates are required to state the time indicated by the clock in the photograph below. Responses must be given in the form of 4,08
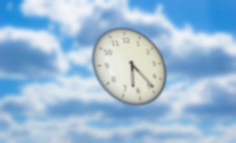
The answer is 6,24
